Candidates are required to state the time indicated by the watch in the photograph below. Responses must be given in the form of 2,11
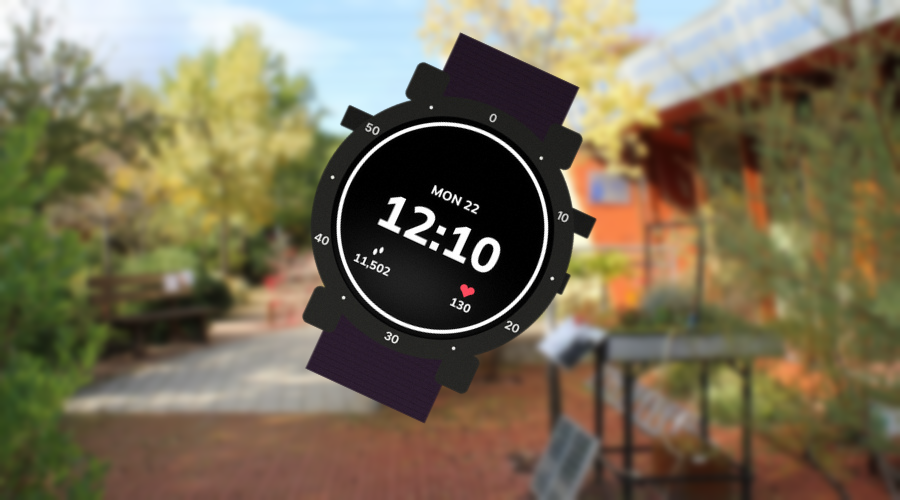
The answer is 12,10
